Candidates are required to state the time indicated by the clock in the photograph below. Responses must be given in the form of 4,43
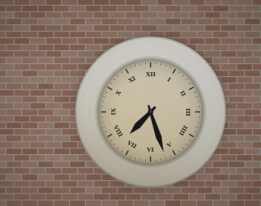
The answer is 7,27
